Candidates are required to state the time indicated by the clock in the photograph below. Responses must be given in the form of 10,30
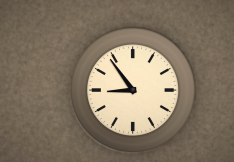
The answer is 8,54
